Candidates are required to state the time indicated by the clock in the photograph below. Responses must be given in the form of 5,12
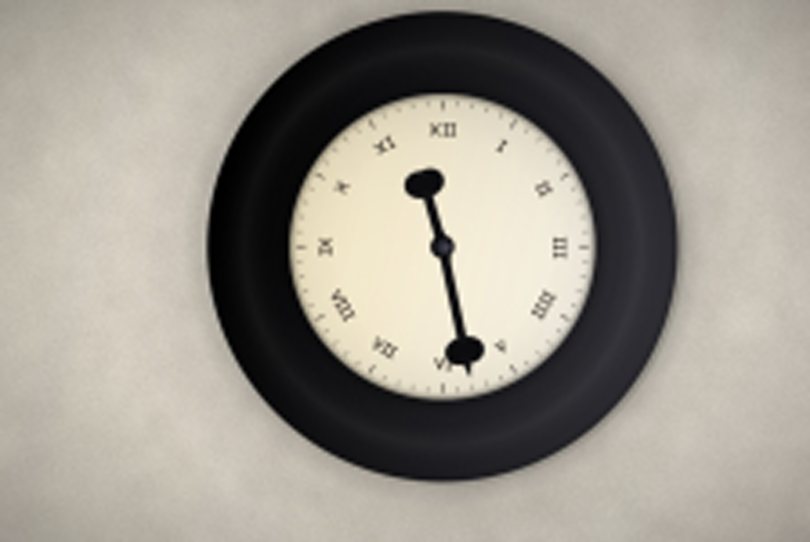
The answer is 11,28
